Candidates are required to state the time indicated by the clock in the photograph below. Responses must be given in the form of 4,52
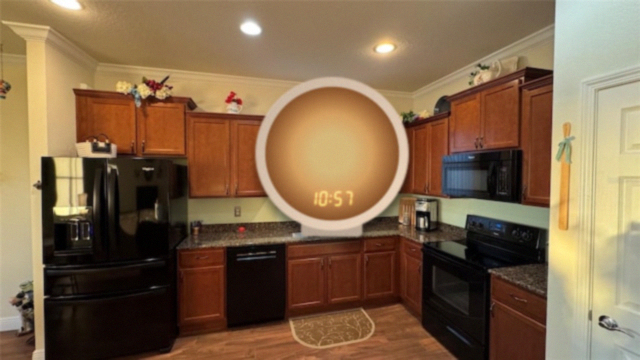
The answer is 10,57
